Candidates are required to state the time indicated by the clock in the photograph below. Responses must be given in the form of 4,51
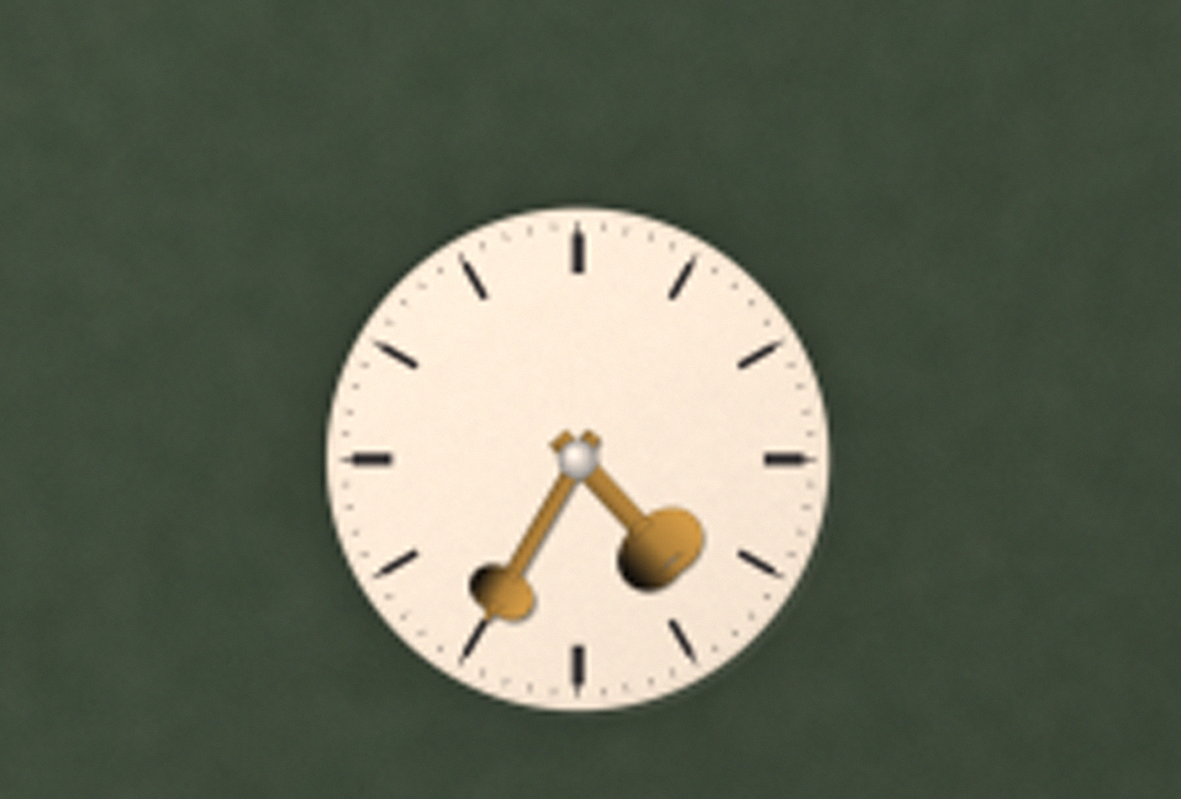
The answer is 4,35
